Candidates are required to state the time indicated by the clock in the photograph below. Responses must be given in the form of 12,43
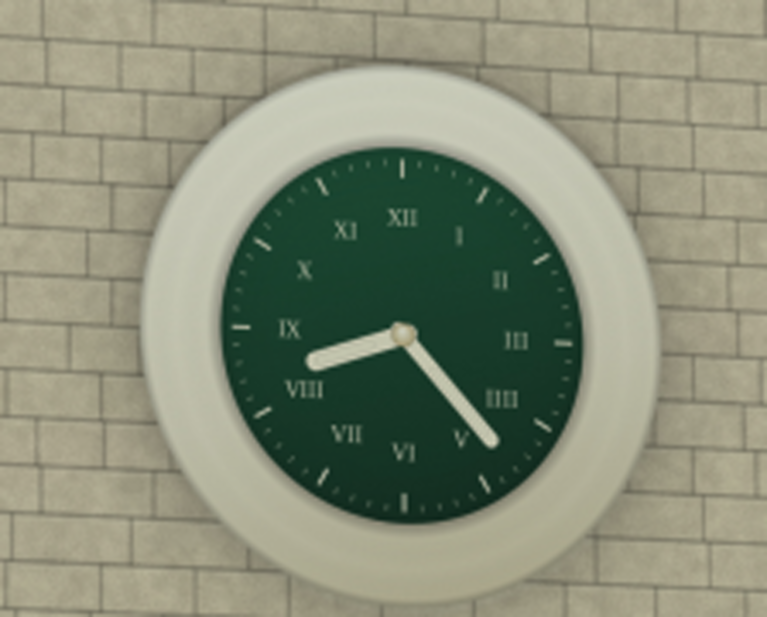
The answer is 8,23
